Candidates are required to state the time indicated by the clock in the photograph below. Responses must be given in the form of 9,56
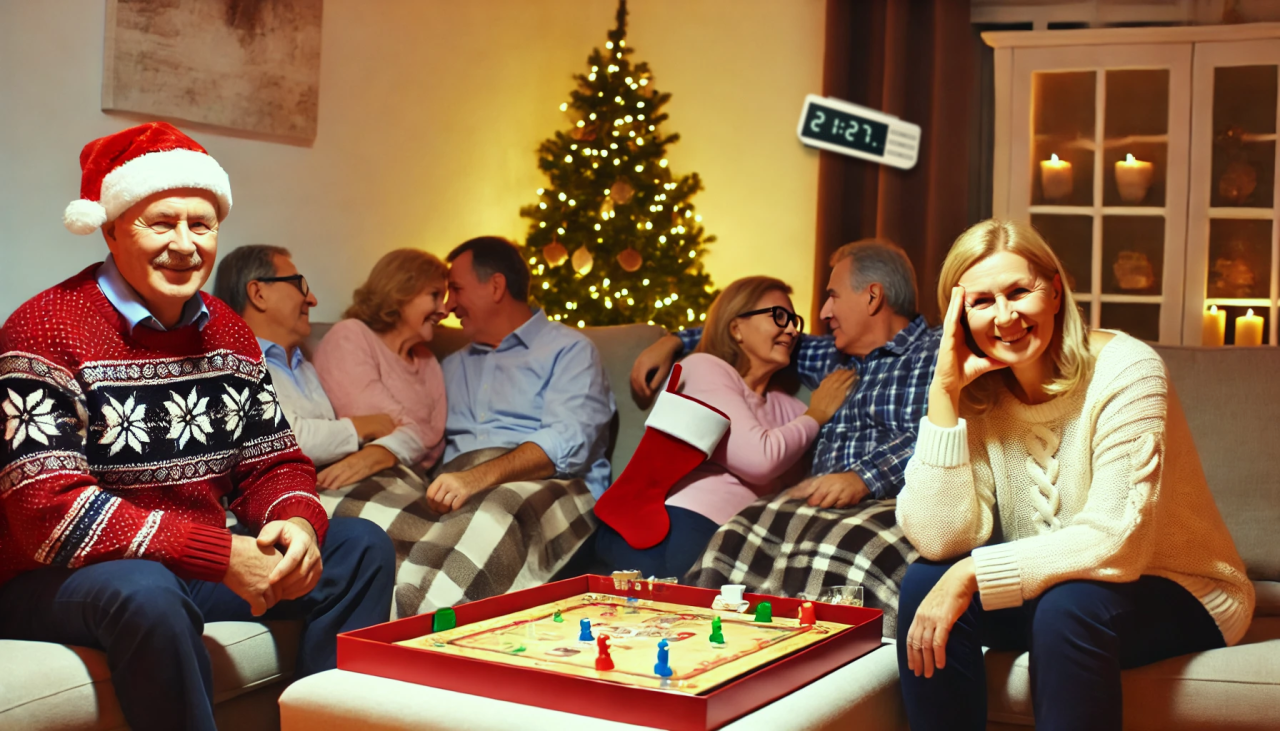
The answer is 21,27
